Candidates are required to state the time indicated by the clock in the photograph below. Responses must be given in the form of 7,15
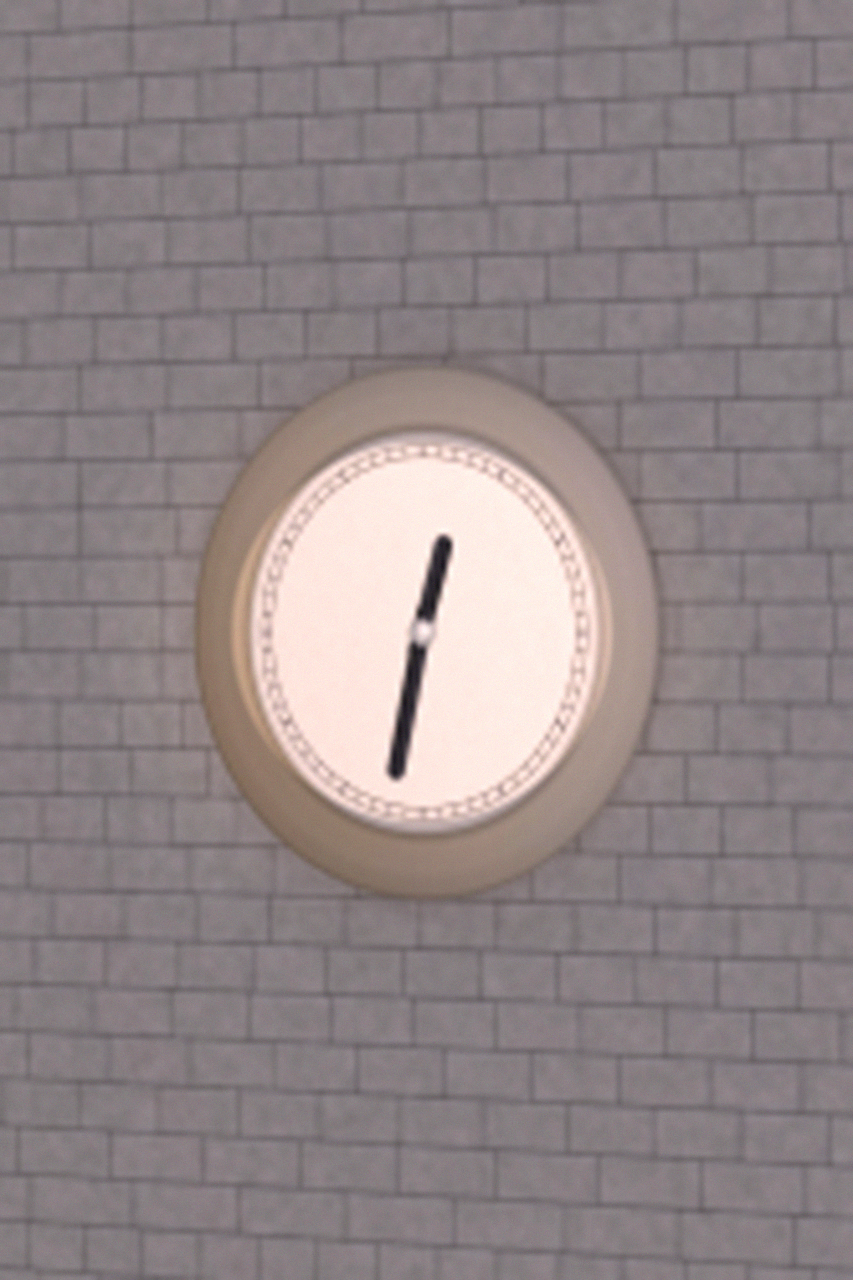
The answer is 12,32
